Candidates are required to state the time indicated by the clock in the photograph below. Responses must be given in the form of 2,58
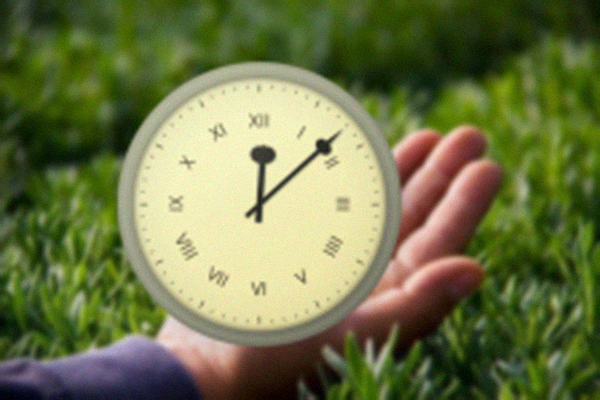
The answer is 12,08
